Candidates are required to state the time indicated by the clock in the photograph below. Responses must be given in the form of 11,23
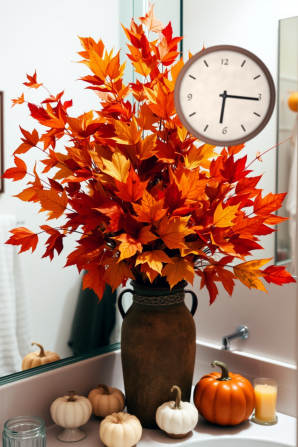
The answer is 6,16
